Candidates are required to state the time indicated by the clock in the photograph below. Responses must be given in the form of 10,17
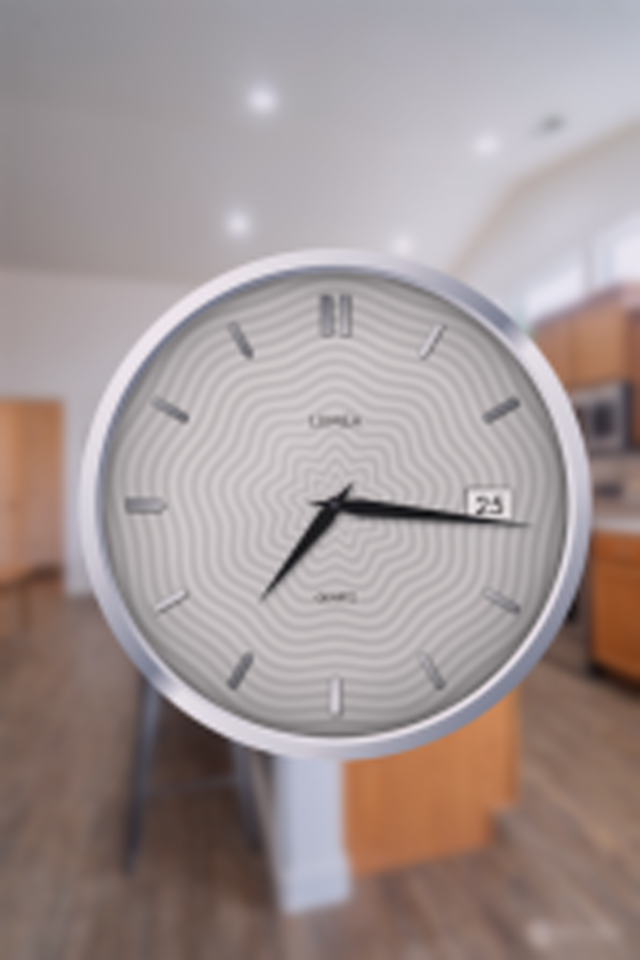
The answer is 7,16
